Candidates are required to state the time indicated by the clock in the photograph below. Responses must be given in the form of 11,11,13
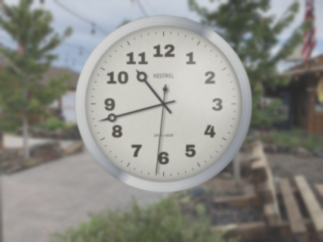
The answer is 10,42,31
